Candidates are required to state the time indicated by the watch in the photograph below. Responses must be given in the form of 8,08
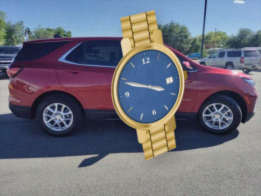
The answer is 3,49
